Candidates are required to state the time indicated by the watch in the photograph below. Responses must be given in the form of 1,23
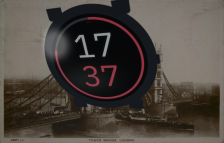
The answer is 17,37
